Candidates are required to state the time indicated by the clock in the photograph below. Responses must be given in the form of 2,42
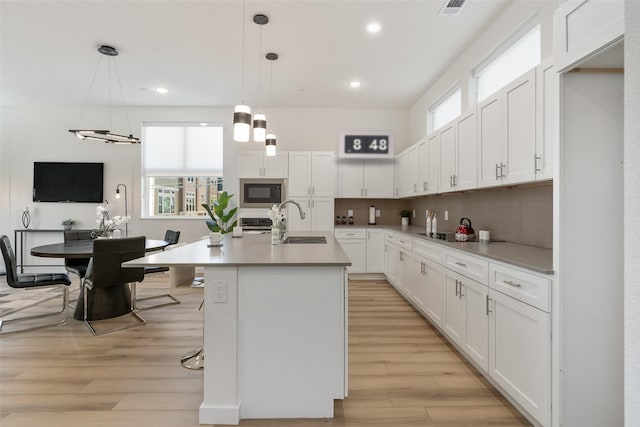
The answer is 8,48
